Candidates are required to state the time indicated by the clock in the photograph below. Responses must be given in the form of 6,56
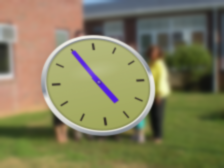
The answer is 4,55
